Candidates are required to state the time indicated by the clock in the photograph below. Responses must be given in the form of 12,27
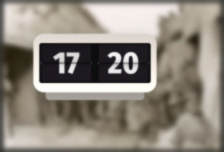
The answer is 17,20
